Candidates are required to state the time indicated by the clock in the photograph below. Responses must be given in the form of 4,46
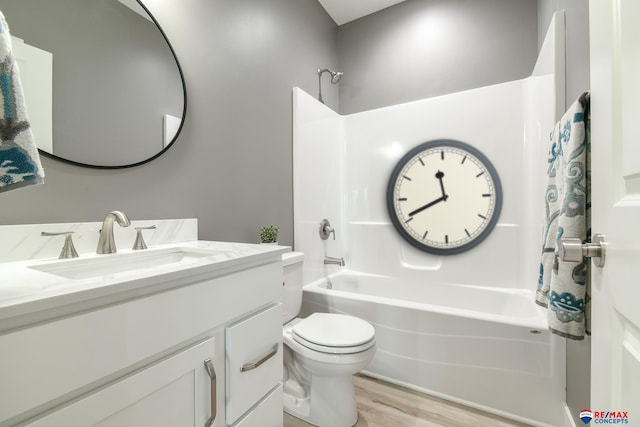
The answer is 11,41
